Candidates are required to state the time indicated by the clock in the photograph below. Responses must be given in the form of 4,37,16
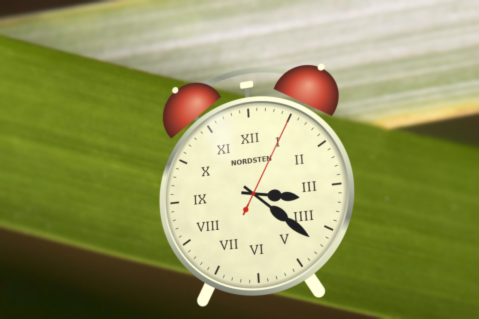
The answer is 3,22,05
